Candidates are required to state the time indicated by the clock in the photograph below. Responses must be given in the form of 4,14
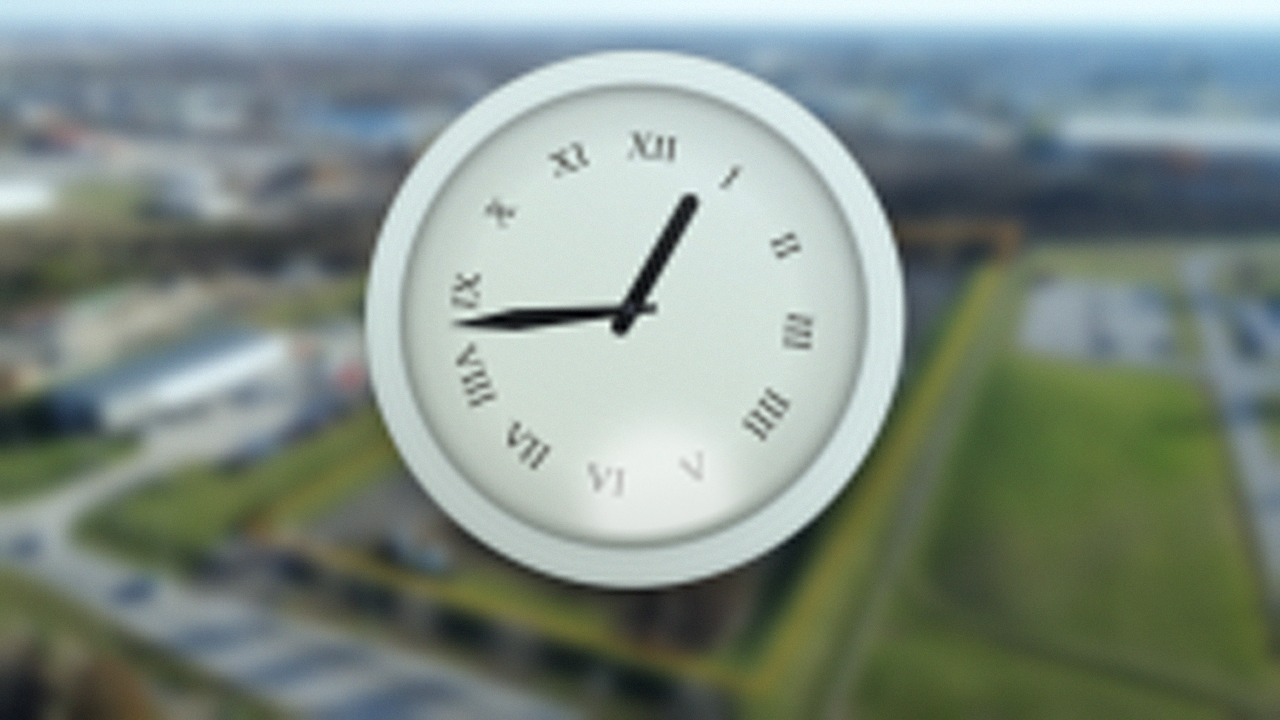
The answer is 12,43
